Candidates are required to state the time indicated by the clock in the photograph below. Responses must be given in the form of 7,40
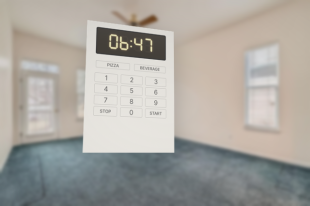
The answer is 6,47
